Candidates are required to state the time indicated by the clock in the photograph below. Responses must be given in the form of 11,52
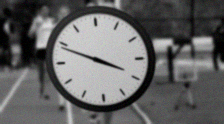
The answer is 3,49
